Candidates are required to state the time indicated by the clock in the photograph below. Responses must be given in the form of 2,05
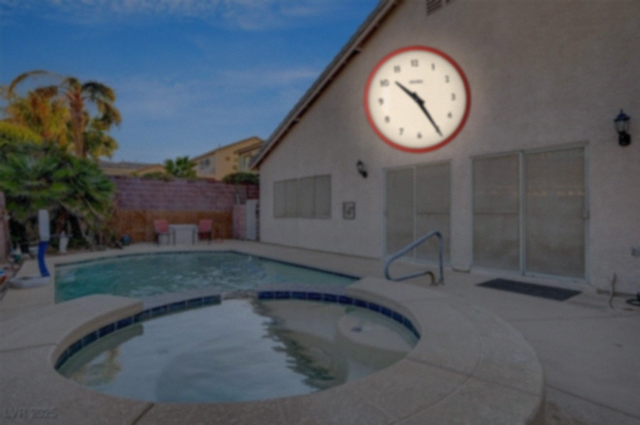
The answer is 10,25
